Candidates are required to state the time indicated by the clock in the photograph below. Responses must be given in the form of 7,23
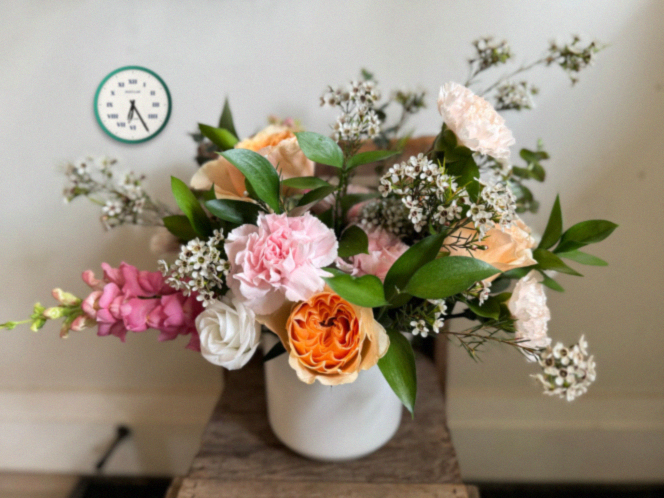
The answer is 6,25
